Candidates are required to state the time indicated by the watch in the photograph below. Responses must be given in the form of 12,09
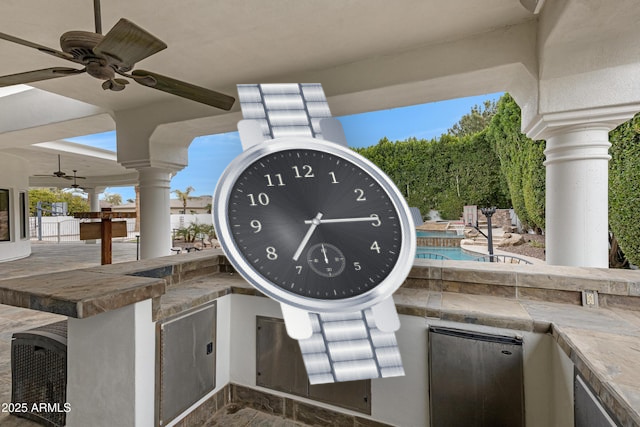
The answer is 7,15
